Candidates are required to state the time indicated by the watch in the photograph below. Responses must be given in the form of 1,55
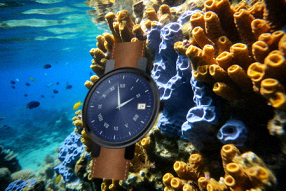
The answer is 1,58
